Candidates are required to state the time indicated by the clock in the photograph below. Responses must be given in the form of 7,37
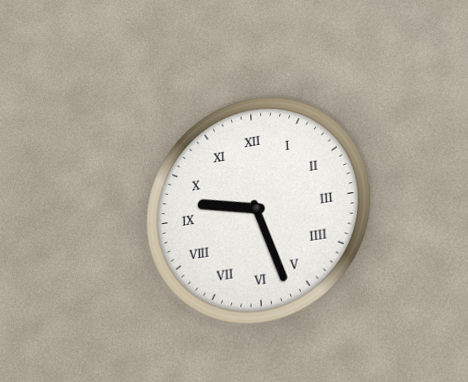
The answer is 9,27
